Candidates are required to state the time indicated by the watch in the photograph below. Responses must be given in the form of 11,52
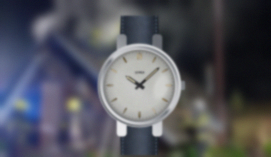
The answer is 10,08
